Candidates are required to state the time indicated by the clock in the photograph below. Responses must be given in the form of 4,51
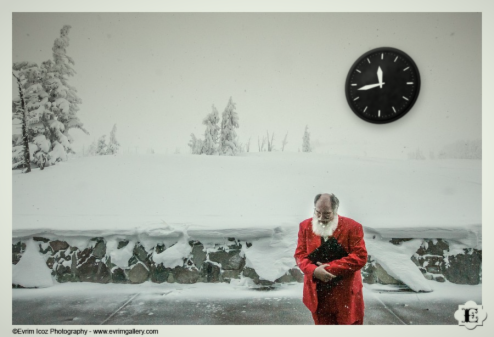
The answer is 11,43
